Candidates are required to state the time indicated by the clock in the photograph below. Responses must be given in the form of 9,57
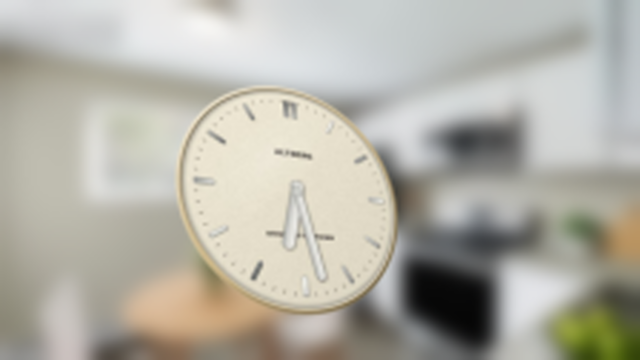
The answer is 6,28
